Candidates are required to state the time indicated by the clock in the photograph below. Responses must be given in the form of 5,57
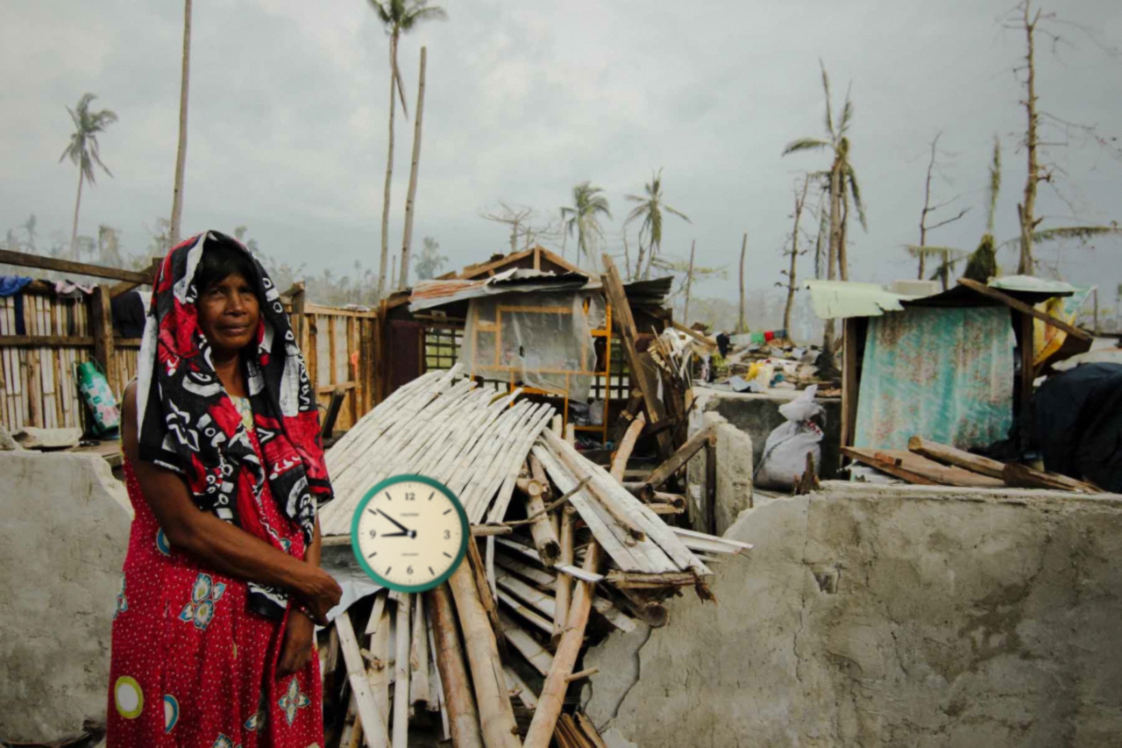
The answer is 8,51
